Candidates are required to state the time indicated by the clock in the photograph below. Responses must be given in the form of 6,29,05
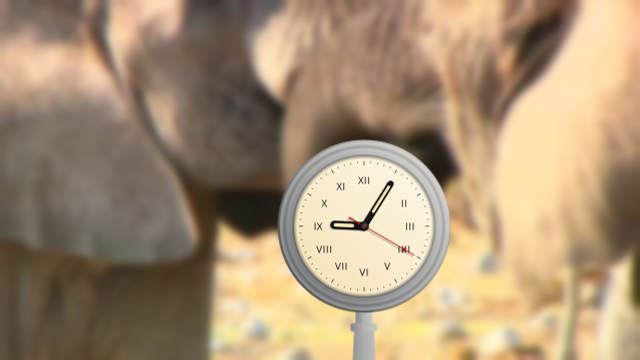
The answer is 9,05,20
